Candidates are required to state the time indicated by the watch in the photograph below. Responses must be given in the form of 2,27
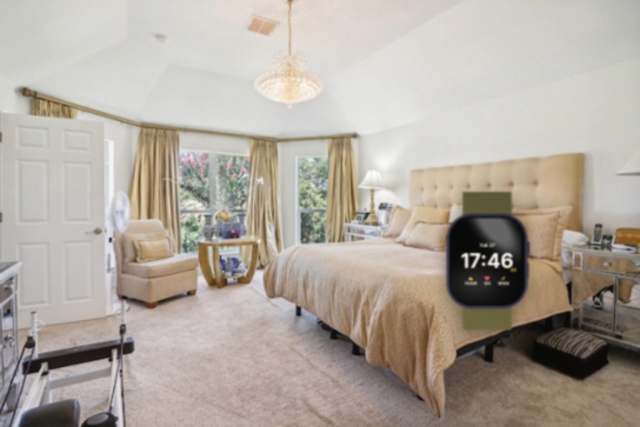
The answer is 17,46
